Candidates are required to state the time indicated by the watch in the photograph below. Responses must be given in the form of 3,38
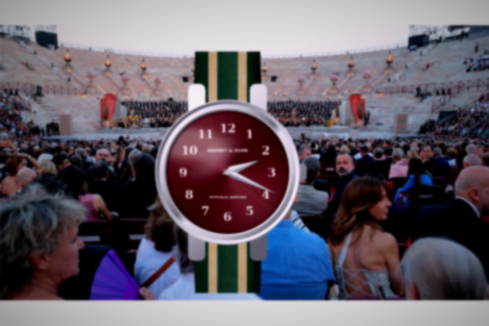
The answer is 2,19
